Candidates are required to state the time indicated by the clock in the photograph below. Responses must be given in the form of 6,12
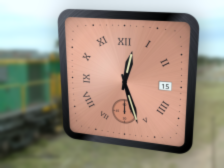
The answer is 12,27
